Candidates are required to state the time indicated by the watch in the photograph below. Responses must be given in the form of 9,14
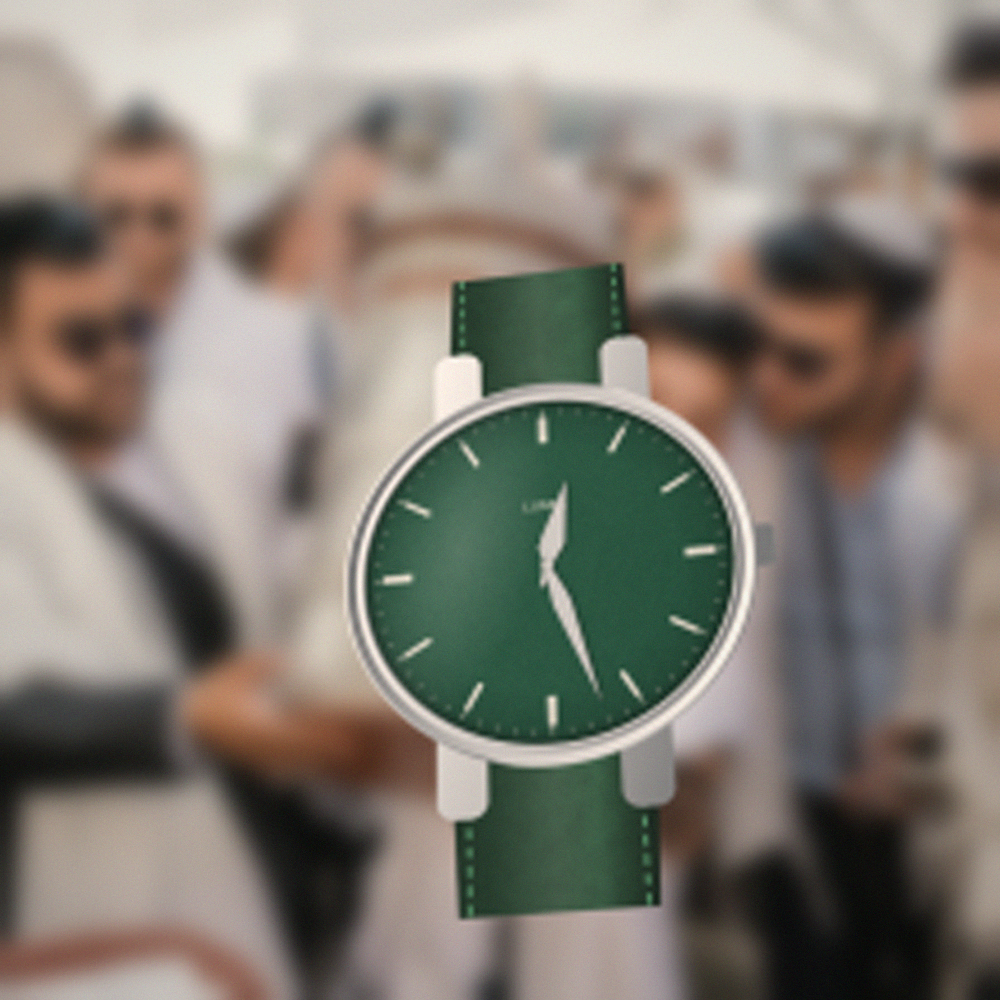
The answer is 12,27
